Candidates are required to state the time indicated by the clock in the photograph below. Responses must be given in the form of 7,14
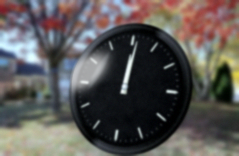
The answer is 12,01
